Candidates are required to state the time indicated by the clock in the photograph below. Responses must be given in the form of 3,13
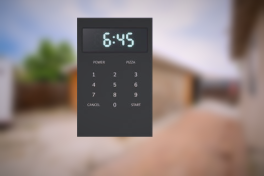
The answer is 6,45
